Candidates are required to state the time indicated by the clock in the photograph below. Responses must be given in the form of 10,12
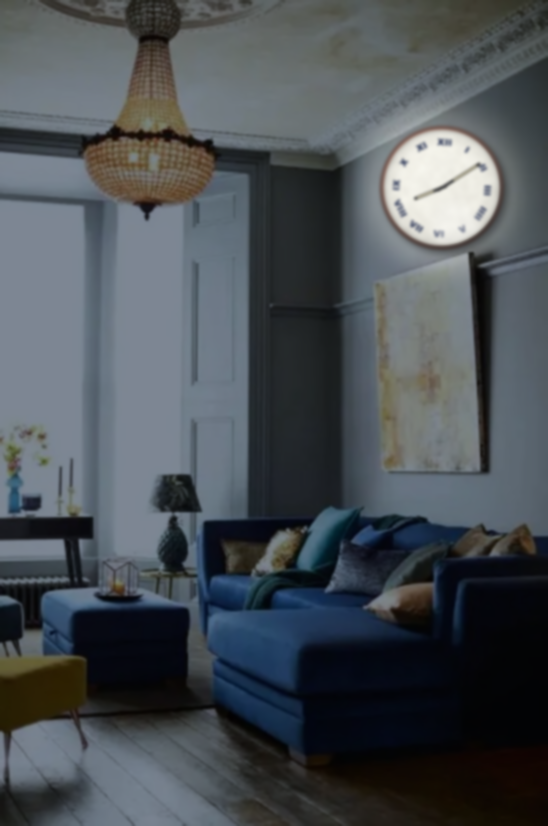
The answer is 8,09
